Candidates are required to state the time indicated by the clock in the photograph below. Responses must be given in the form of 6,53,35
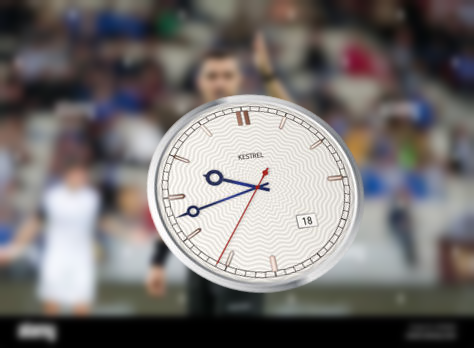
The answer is 9,42,36
